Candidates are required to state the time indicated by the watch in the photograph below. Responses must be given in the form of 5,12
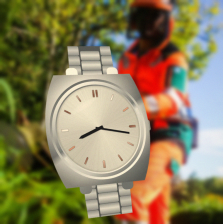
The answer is 8,17
